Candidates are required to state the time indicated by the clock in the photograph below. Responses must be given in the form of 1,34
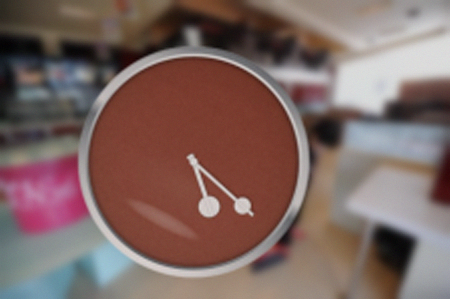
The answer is 5,22
